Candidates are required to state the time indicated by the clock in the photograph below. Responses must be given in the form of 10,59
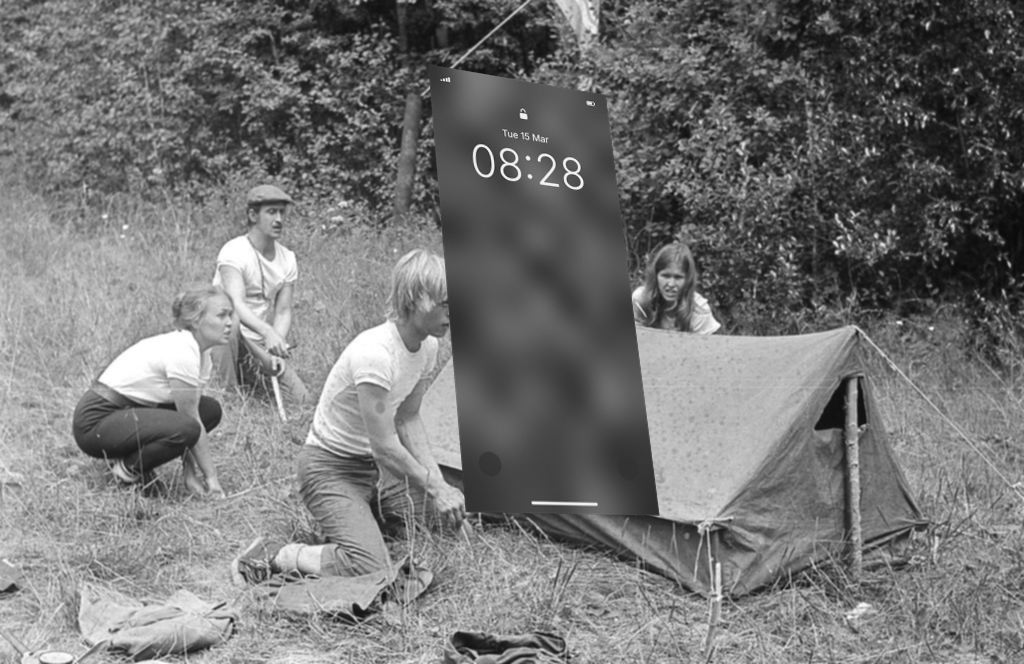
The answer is 8,28
